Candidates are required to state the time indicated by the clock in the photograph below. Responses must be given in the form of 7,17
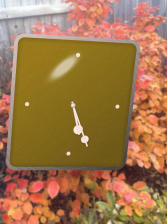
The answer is 5,26
